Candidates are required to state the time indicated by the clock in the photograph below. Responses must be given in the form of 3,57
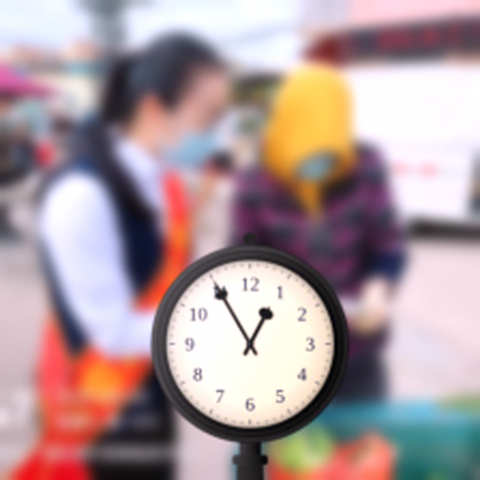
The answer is 12,55
